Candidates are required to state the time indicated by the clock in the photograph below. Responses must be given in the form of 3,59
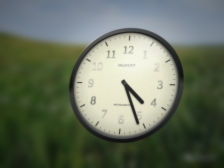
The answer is 4,26
